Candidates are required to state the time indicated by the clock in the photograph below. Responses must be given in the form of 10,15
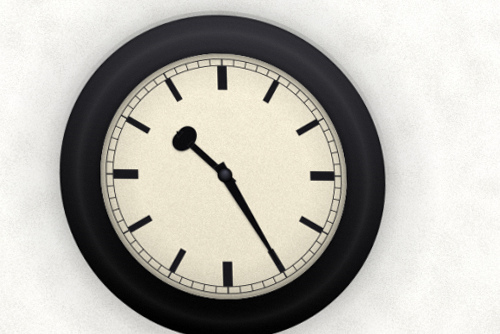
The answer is 10,25
